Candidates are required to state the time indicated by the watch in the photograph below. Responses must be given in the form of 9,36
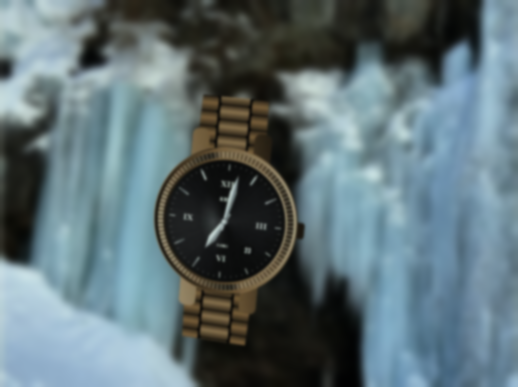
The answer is 7,02
